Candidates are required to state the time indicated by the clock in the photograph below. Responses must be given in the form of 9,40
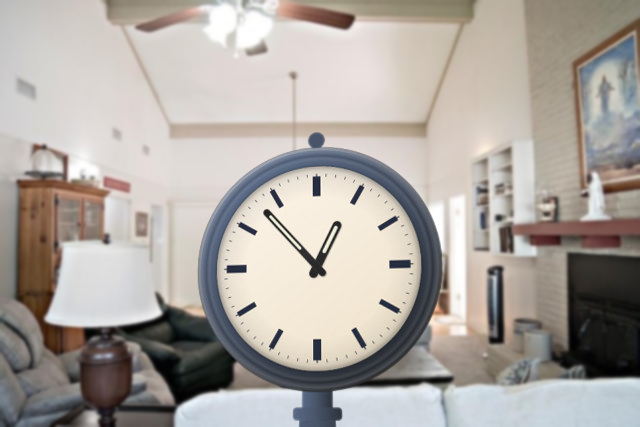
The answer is 12,53
